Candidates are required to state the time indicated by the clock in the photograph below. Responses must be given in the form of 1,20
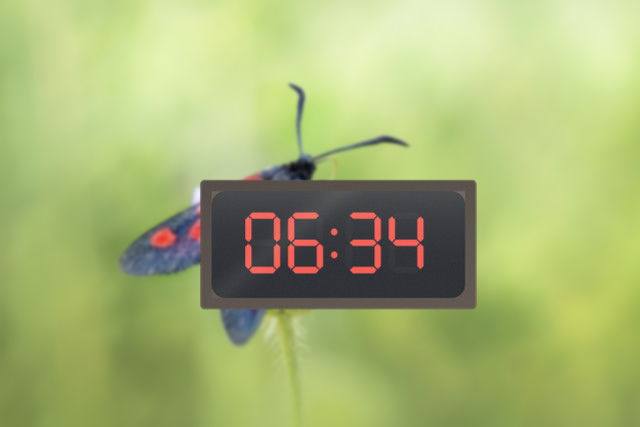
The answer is 6,34
